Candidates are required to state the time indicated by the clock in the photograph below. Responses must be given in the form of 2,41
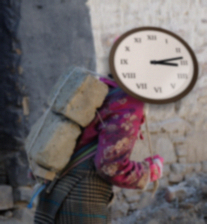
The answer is 3,13
